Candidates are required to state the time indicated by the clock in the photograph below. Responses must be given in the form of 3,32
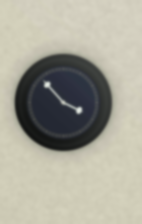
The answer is 3,53
